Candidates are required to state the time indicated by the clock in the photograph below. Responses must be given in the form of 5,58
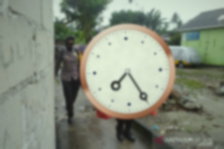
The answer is 7,25
